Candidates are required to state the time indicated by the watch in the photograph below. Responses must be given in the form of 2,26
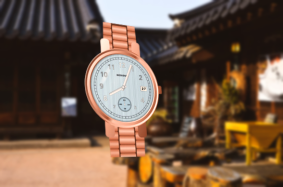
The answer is 8,04
